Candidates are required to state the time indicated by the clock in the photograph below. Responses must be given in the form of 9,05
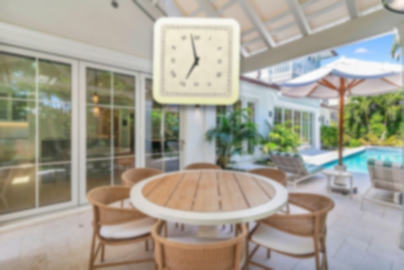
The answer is 6,58
